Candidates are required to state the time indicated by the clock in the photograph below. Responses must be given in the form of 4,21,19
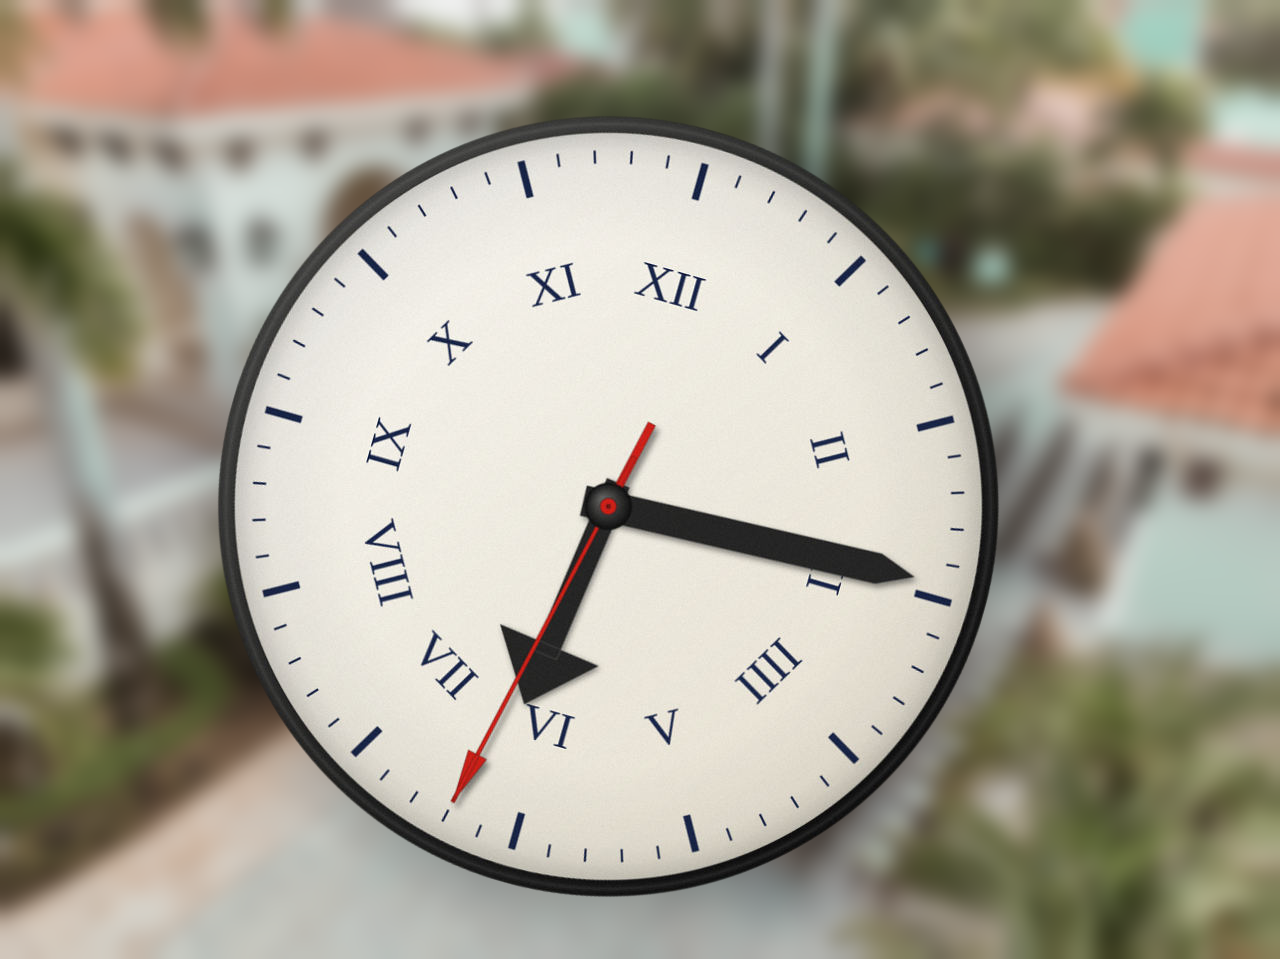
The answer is 6,14,32
